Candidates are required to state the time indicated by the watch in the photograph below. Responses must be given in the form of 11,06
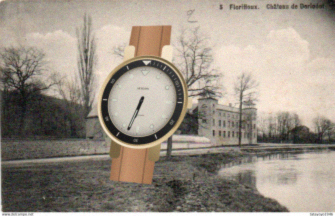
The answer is 6,33
